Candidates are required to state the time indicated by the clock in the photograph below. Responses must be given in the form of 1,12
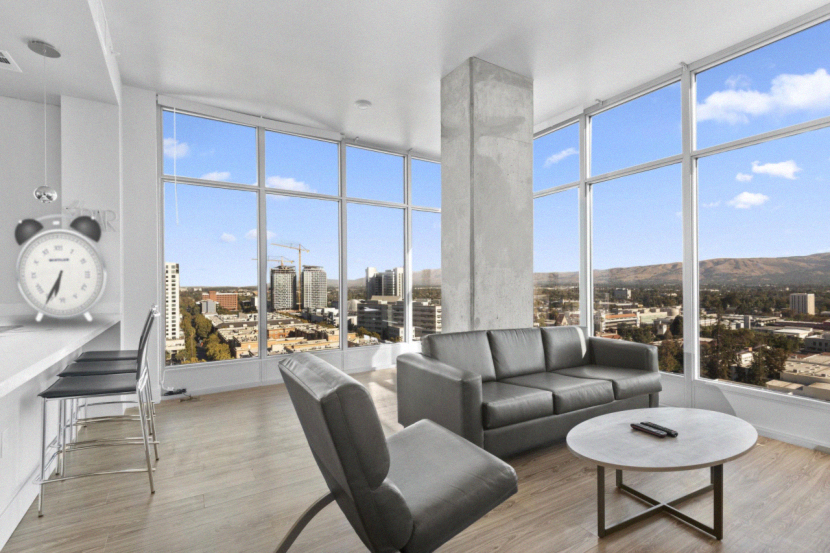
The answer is 6,35
